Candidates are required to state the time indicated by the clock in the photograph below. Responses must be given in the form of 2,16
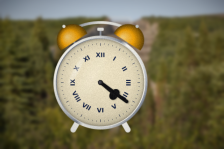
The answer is 4,21
